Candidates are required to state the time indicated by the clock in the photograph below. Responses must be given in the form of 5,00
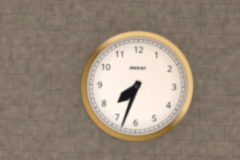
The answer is 7,33
